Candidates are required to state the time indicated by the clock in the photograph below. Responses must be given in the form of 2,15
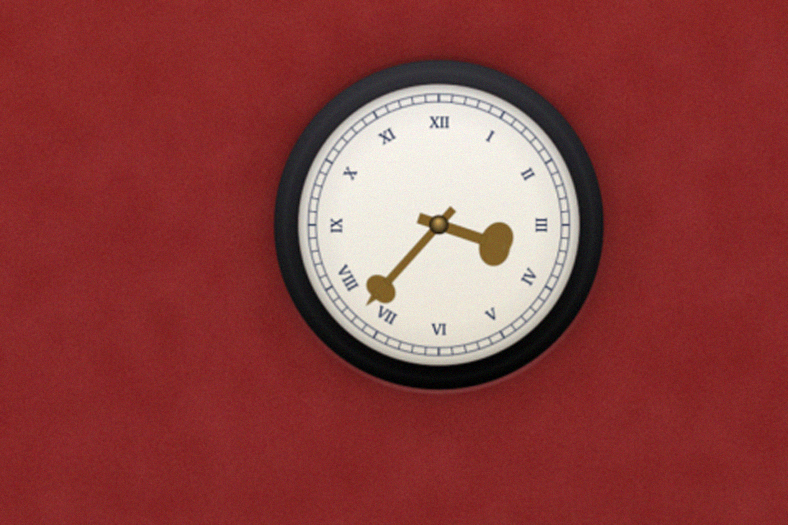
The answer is 3,37
